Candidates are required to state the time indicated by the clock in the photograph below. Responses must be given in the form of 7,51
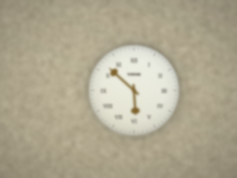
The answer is 5,52
